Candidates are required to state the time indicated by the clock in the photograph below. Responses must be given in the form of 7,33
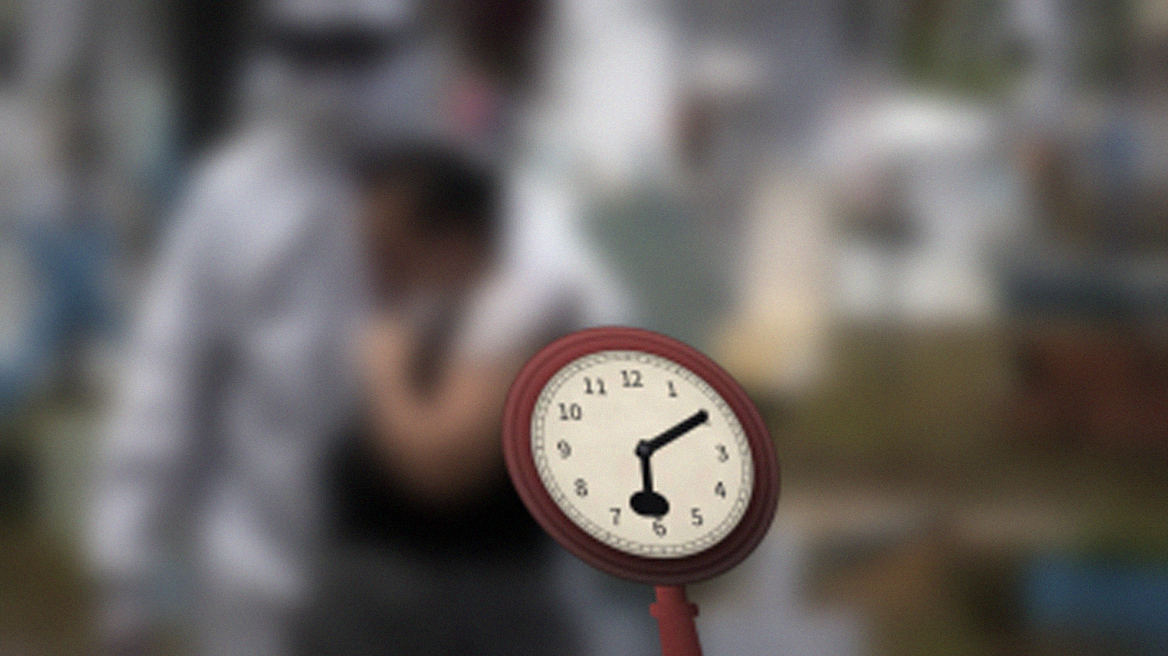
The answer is 6,10
